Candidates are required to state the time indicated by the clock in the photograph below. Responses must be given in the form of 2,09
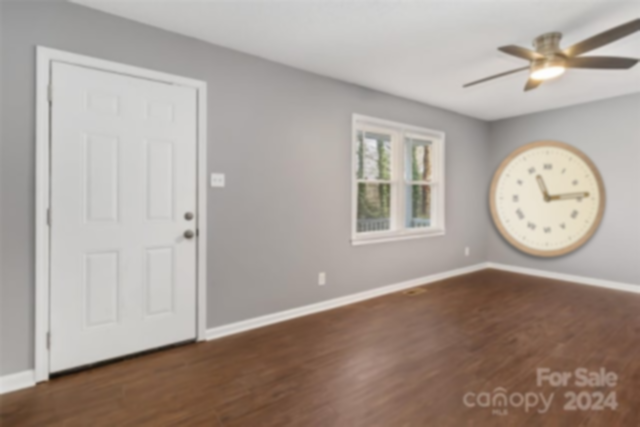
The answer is 11,14
